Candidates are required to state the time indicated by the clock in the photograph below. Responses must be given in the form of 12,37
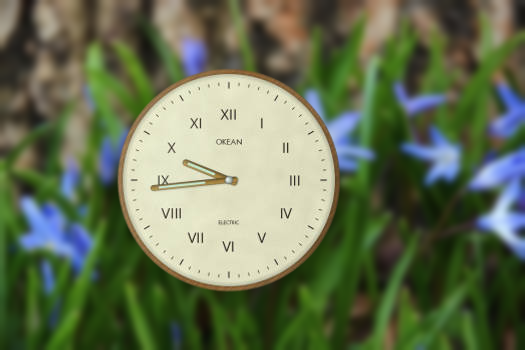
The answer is 9,44
